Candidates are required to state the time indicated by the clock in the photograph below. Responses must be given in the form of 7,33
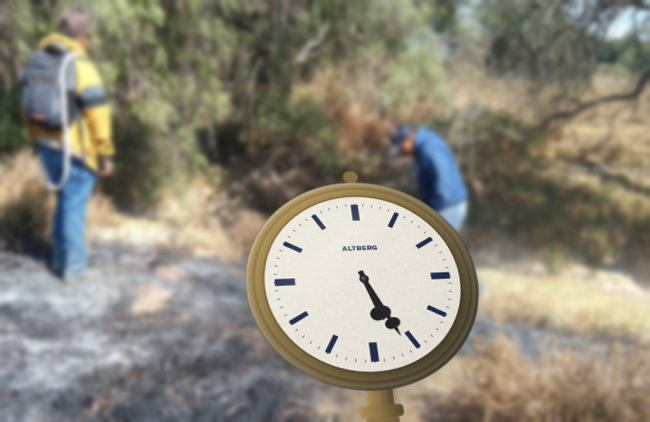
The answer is 5,26
